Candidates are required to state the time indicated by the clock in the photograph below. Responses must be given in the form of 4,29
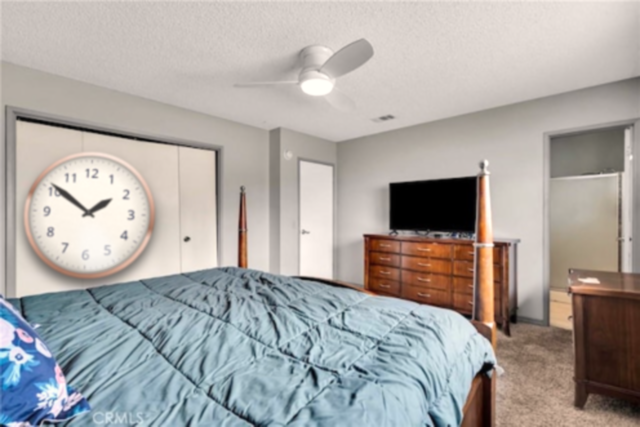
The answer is 1,51
